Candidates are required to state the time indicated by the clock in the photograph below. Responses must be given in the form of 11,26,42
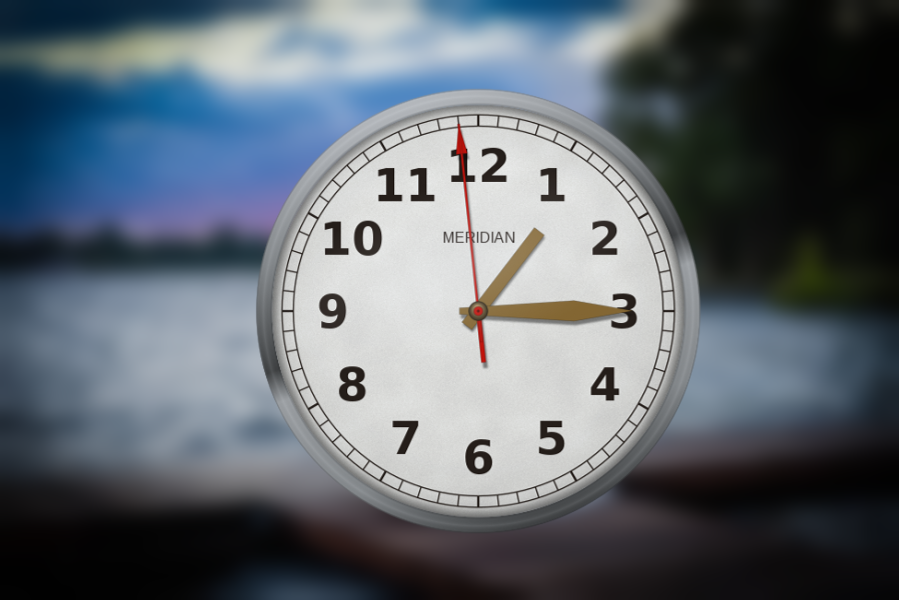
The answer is 1,14,59
